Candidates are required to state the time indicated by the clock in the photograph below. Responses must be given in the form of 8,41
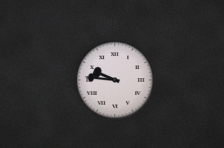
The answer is 9,46
